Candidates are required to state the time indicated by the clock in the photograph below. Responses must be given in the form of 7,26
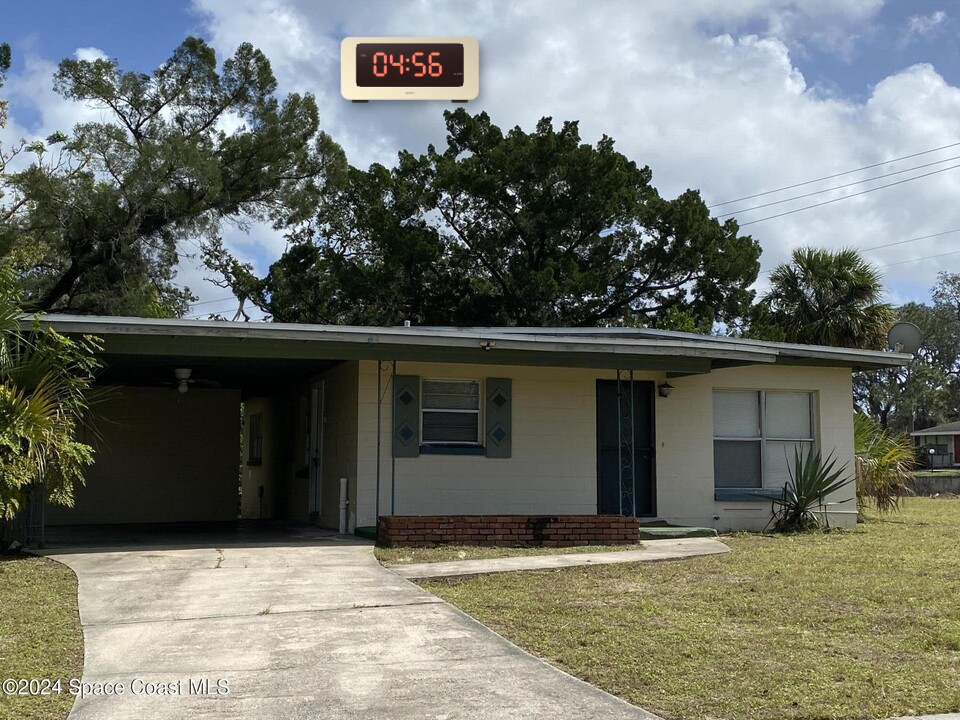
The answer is 4,56
